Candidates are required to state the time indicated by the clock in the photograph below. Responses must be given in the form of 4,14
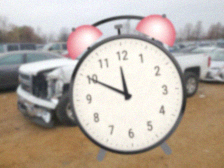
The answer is 11,50
